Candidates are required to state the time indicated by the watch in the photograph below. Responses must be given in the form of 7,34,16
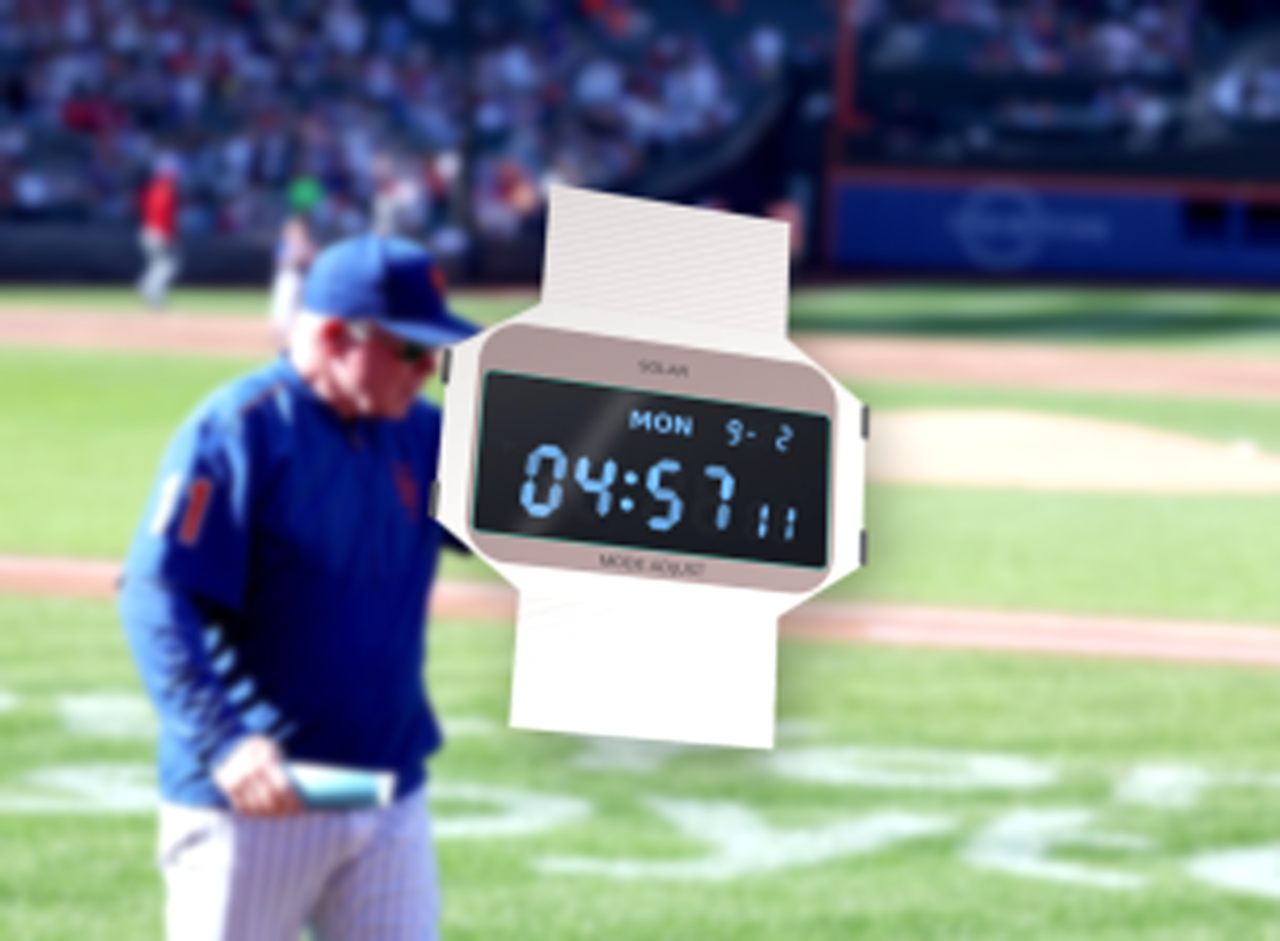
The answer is 4,57,11
